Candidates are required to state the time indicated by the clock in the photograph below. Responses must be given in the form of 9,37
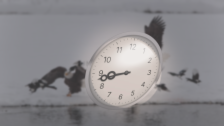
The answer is 8,43
